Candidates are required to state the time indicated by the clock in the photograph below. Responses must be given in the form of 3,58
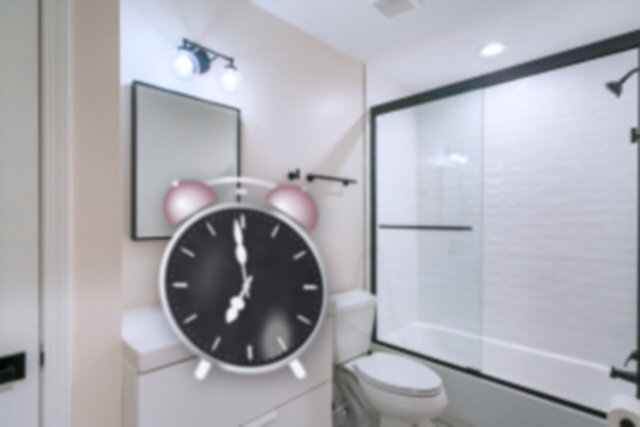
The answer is 6,59
